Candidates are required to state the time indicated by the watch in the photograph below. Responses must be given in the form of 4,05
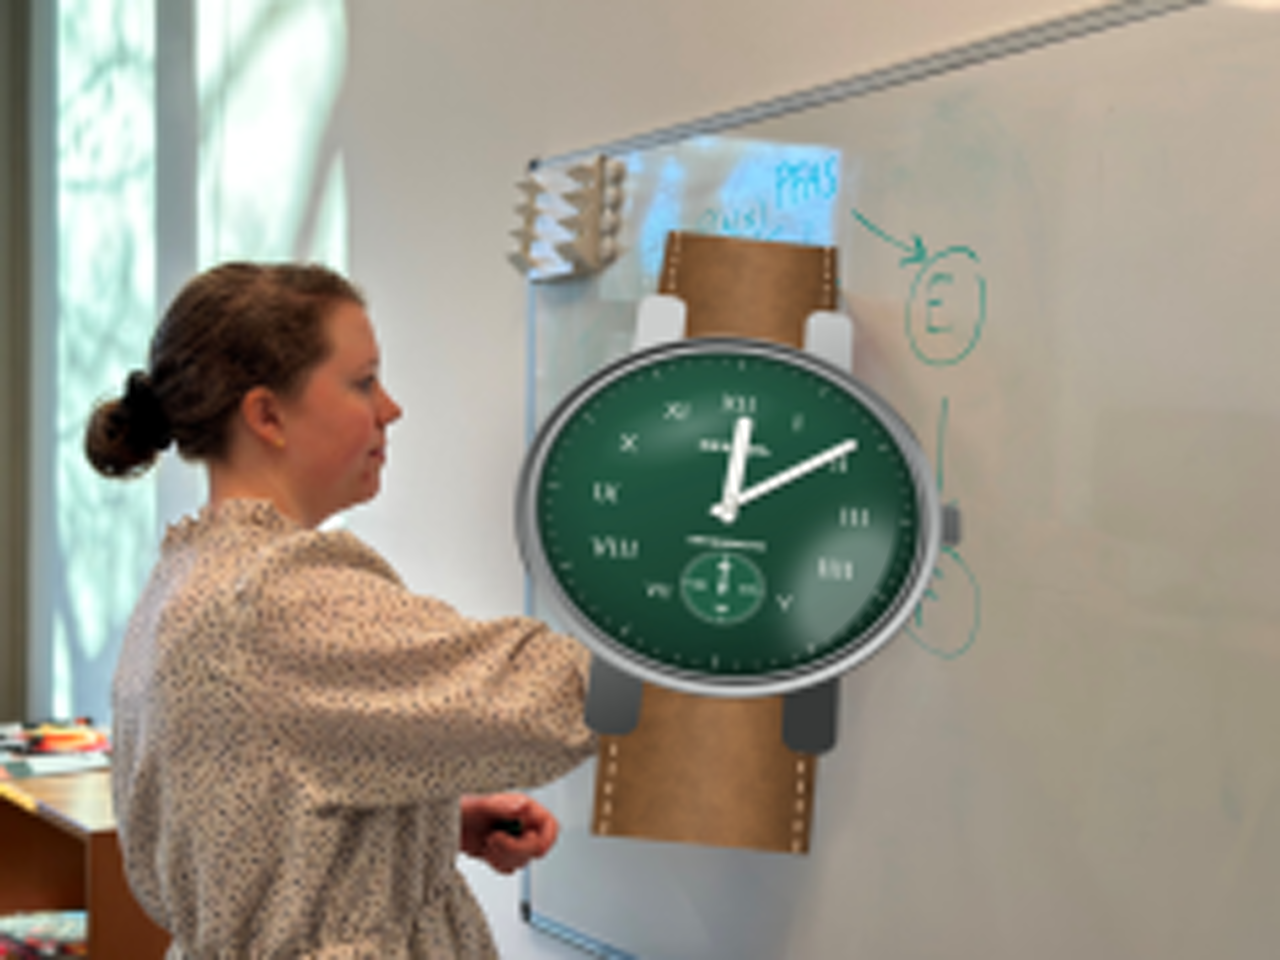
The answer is 12,09
